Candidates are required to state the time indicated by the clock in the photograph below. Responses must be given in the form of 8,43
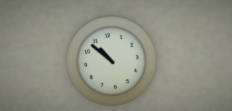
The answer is 10,53
